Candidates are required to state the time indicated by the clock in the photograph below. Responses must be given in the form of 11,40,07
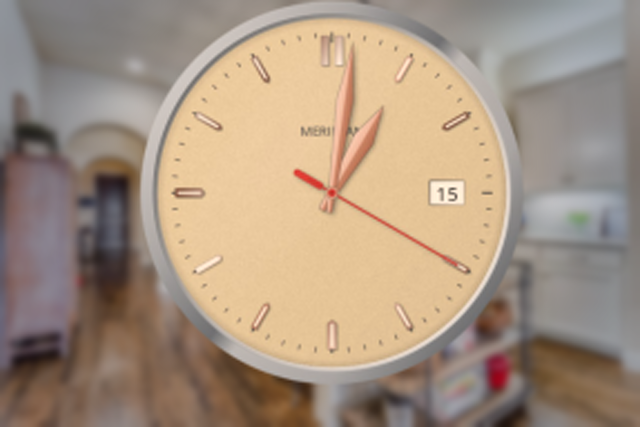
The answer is 1,01,20
